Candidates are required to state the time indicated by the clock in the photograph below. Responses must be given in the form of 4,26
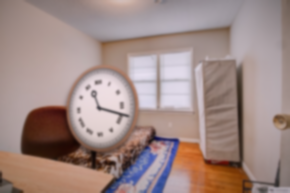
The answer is 11,18
